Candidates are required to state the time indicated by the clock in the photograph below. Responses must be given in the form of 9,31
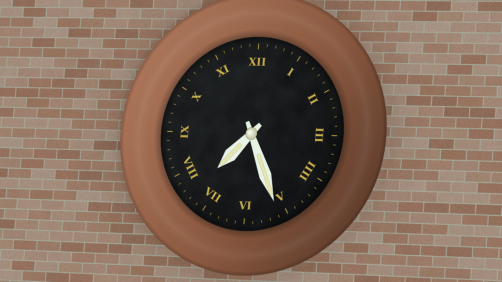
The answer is 7,26
